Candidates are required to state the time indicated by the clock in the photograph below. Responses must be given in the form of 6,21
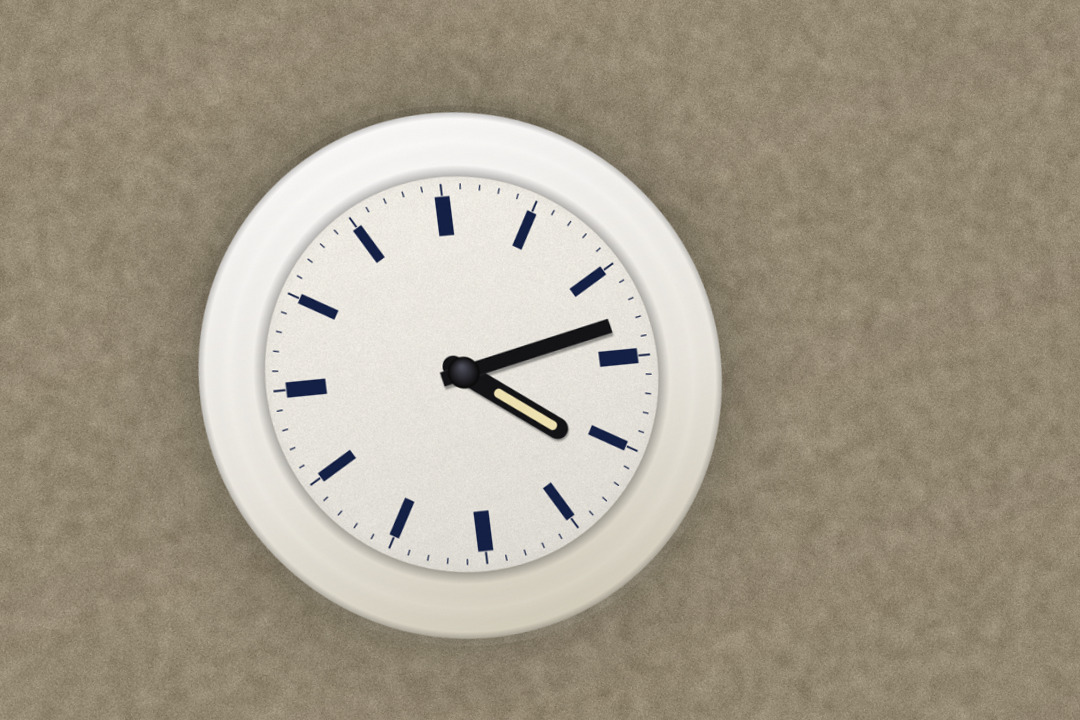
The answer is 4,13
